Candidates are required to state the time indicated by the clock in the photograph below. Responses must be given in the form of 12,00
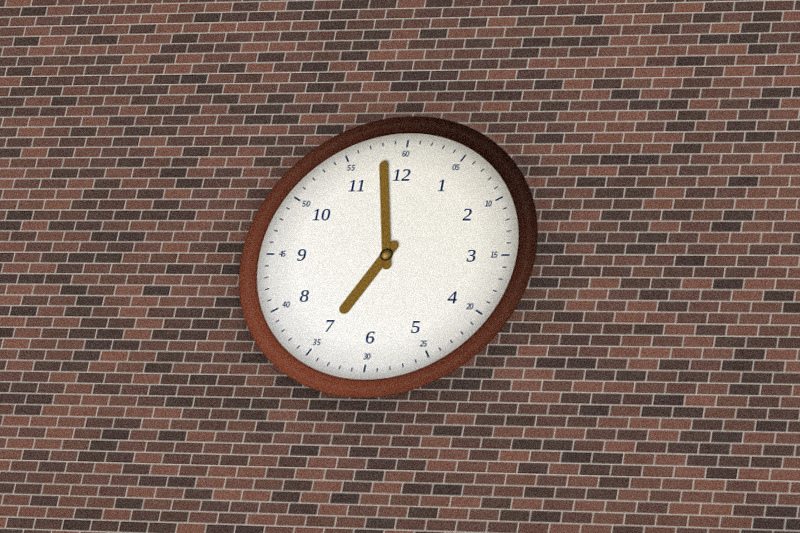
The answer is 6,58
